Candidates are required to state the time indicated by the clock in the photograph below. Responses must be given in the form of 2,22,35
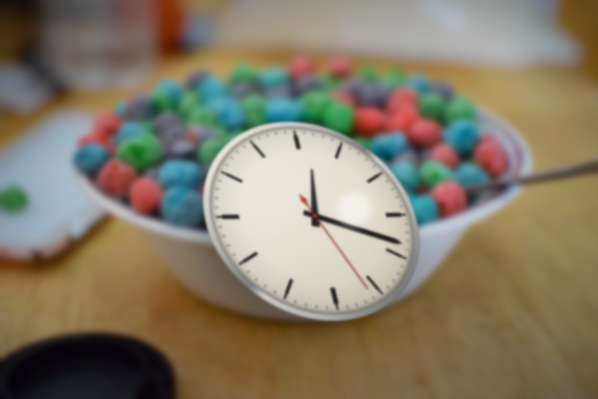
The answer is 12,18,26
